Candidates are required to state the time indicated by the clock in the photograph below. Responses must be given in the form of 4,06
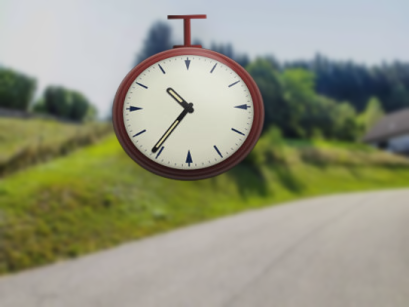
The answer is 10,36
